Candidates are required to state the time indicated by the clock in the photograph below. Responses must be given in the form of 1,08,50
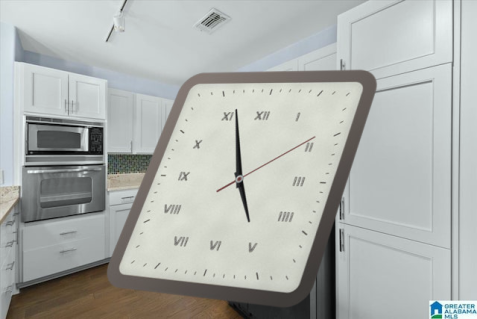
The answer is 4,56,09
